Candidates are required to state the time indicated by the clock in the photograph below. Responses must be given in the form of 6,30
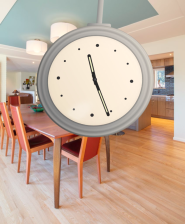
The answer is 11,26
